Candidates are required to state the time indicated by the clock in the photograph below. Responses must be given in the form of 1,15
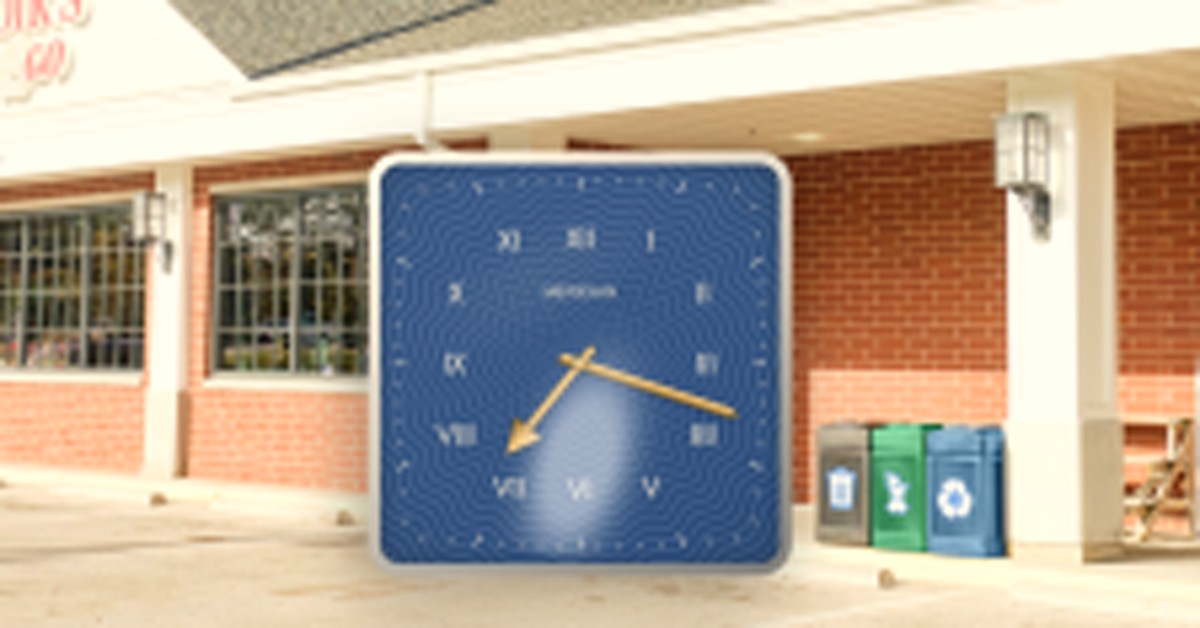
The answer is 7,18
